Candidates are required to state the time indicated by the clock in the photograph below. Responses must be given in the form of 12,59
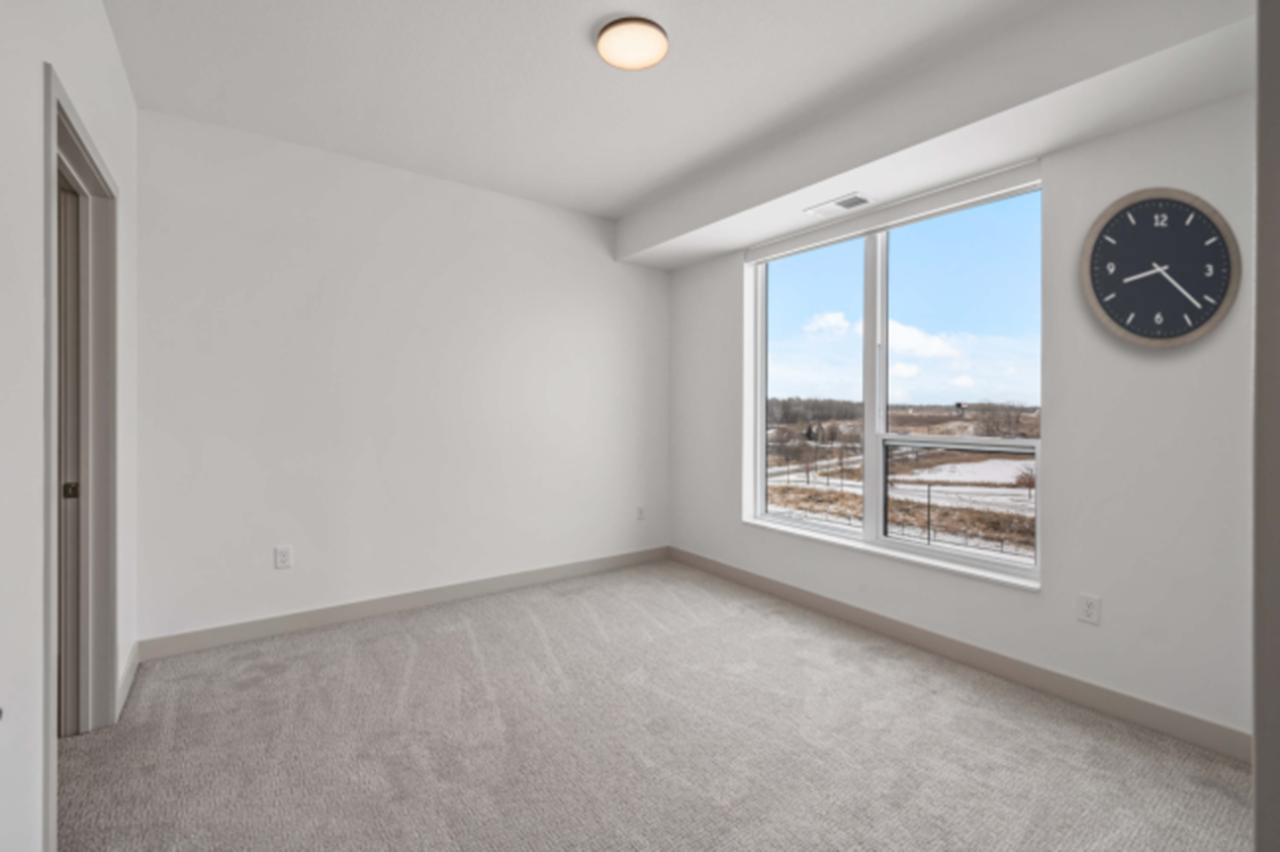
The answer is 8,22
